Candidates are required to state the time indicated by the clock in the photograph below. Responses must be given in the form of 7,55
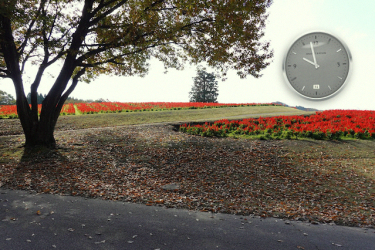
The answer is 9,58
